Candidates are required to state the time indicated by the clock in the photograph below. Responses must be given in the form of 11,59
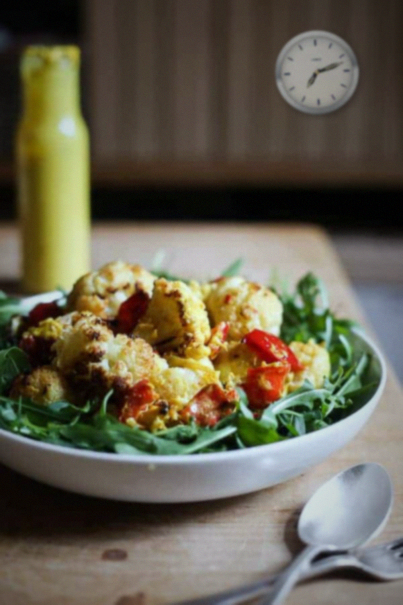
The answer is 7,12
